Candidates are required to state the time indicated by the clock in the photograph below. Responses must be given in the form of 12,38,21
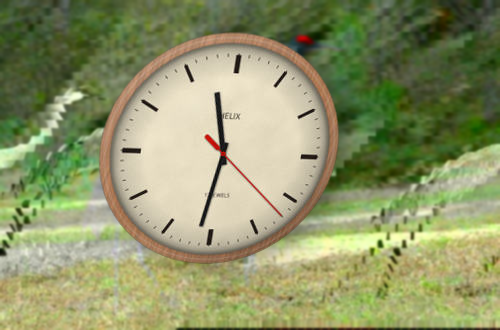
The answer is 11,31,22
